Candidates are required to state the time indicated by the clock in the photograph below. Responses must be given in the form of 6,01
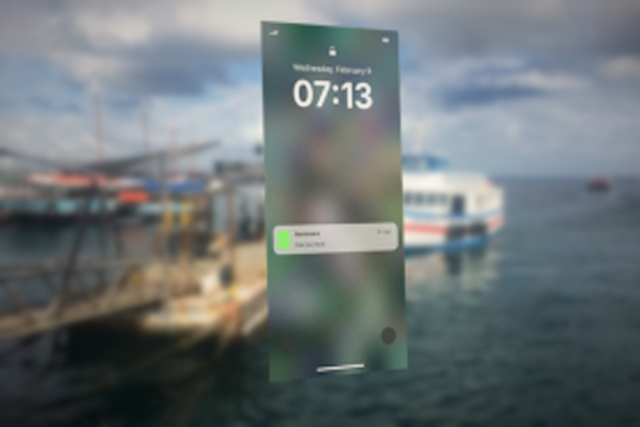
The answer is 7,13
